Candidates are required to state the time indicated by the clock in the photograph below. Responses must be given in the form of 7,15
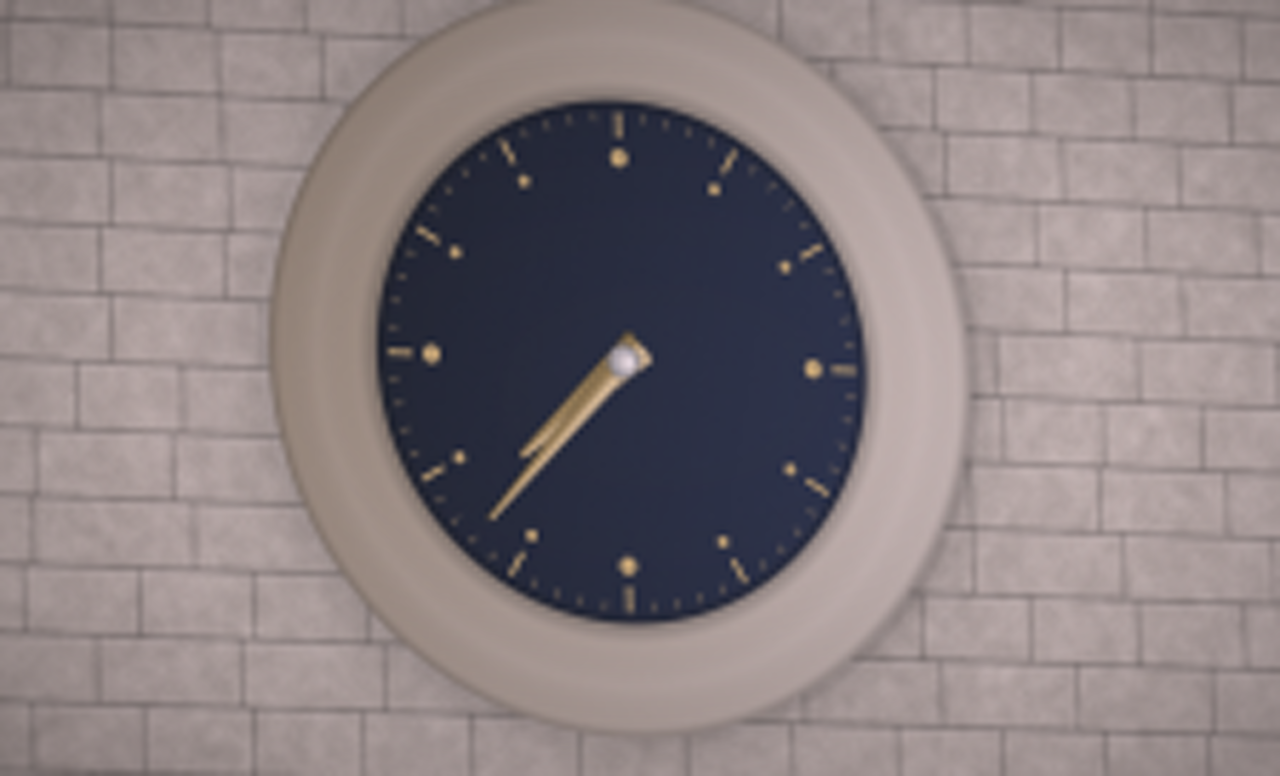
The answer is 7,37
